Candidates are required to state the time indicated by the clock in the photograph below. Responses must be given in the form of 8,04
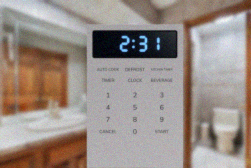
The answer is 2,31
